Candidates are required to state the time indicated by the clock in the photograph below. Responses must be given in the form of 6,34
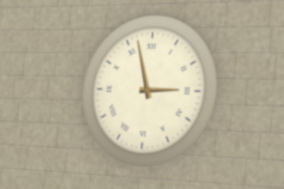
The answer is 2,57
